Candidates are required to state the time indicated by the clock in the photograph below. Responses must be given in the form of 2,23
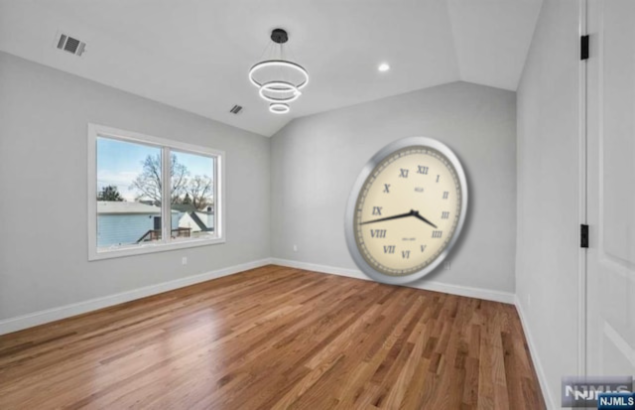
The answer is 3,43
